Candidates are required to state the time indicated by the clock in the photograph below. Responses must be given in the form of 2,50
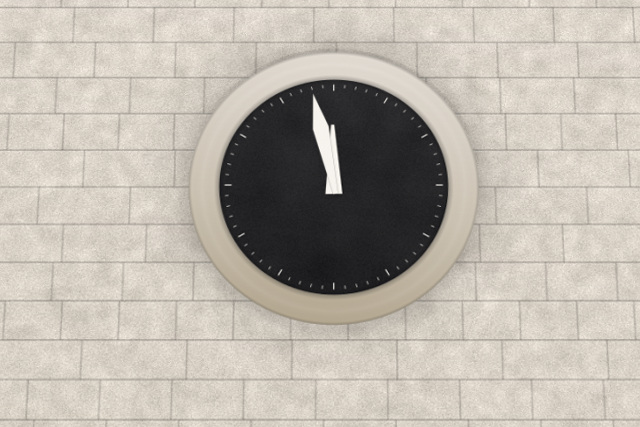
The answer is 11,58
